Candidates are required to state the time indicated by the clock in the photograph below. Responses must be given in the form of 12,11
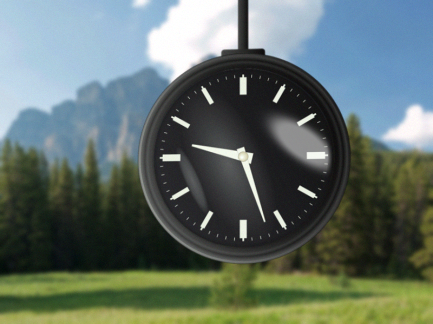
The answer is 9,27
